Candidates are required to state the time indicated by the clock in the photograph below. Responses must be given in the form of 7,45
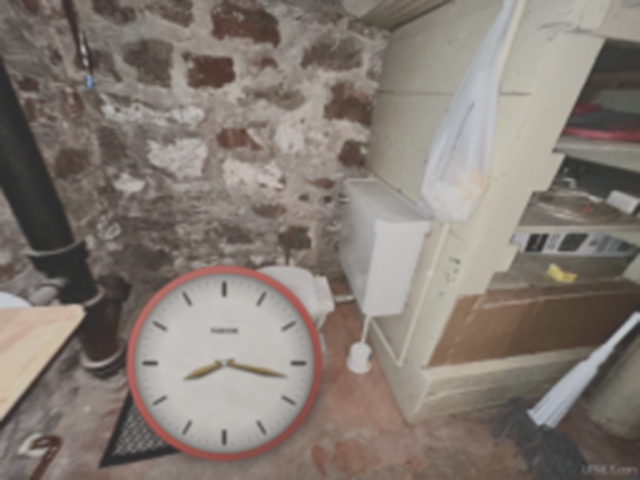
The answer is 8,17
